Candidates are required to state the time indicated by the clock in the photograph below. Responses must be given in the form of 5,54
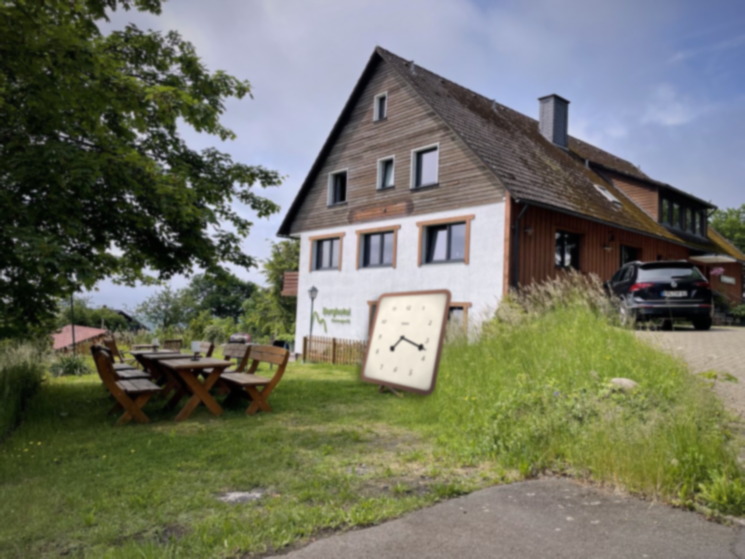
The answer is 7,18
